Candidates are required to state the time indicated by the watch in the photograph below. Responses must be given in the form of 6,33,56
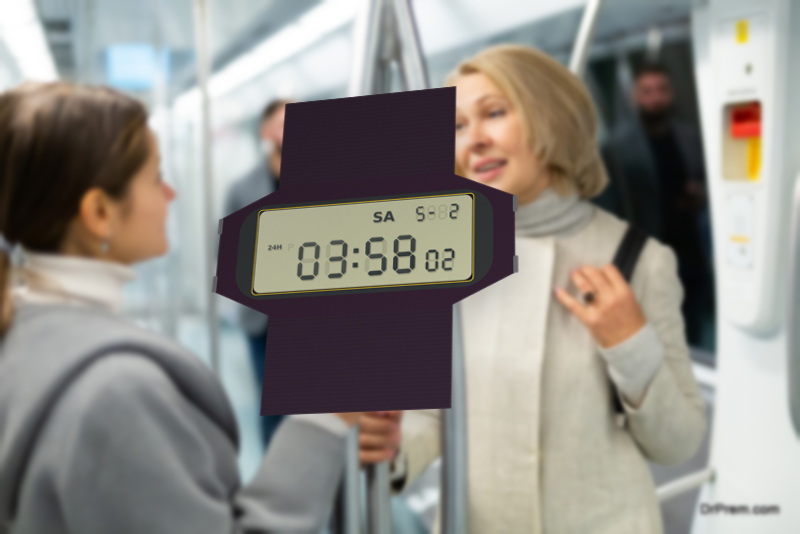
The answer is 3,58,02
